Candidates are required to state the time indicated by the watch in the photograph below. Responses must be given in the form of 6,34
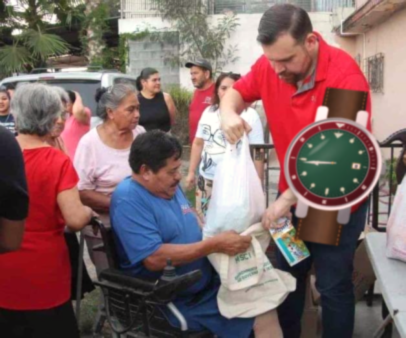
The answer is 8,44
